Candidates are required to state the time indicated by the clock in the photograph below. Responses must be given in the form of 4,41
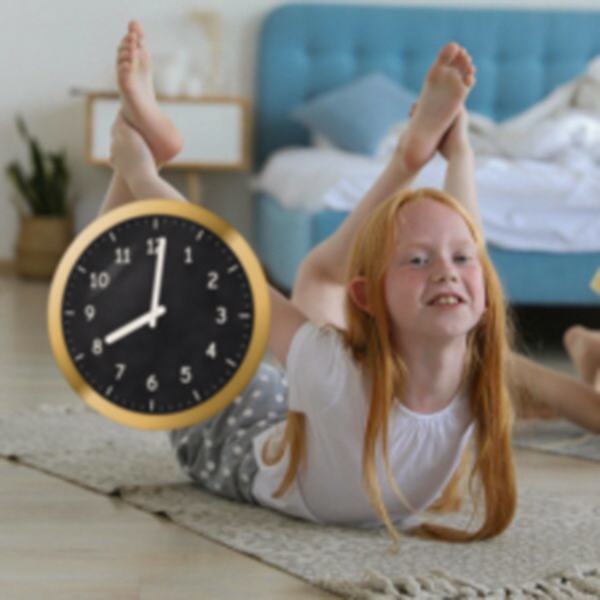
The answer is 8,01
